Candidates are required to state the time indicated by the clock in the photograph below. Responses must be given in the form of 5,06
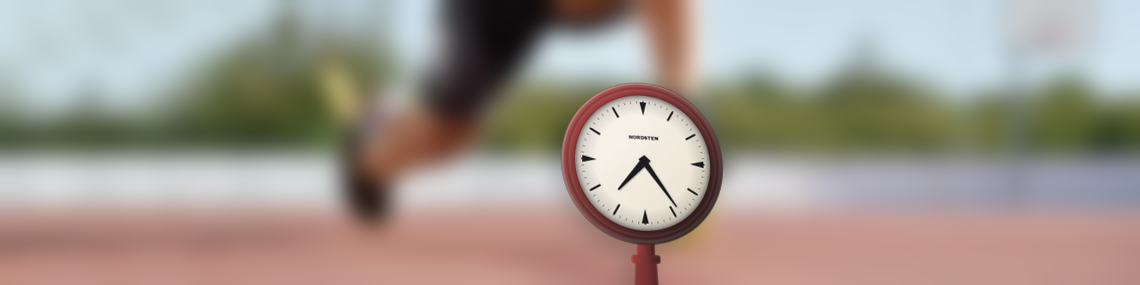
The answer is 7,24
